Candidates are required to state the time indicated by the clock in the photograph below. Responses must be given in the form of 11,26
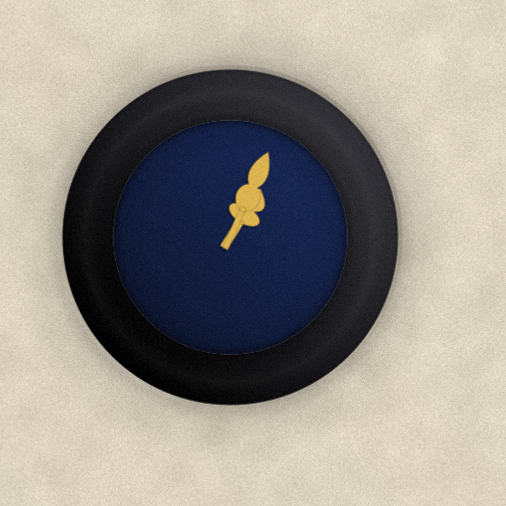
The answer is 1,04
